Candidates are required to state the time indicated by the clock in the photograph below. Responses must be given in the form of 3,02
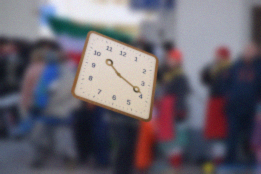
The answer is 10,19
